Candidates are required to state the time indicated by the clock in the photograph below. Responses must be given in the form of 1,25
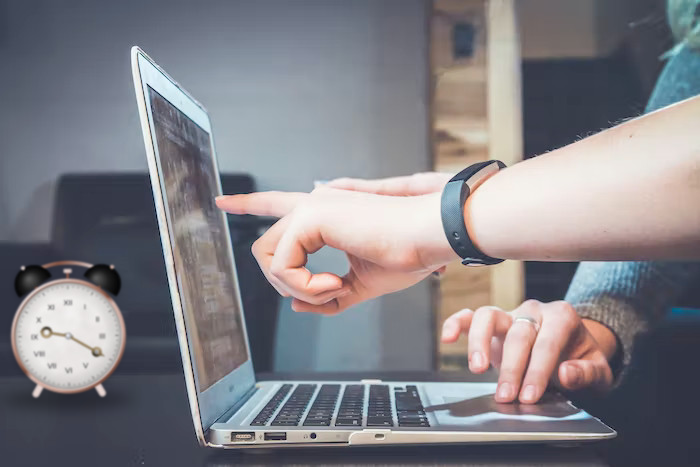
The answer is 9,20
